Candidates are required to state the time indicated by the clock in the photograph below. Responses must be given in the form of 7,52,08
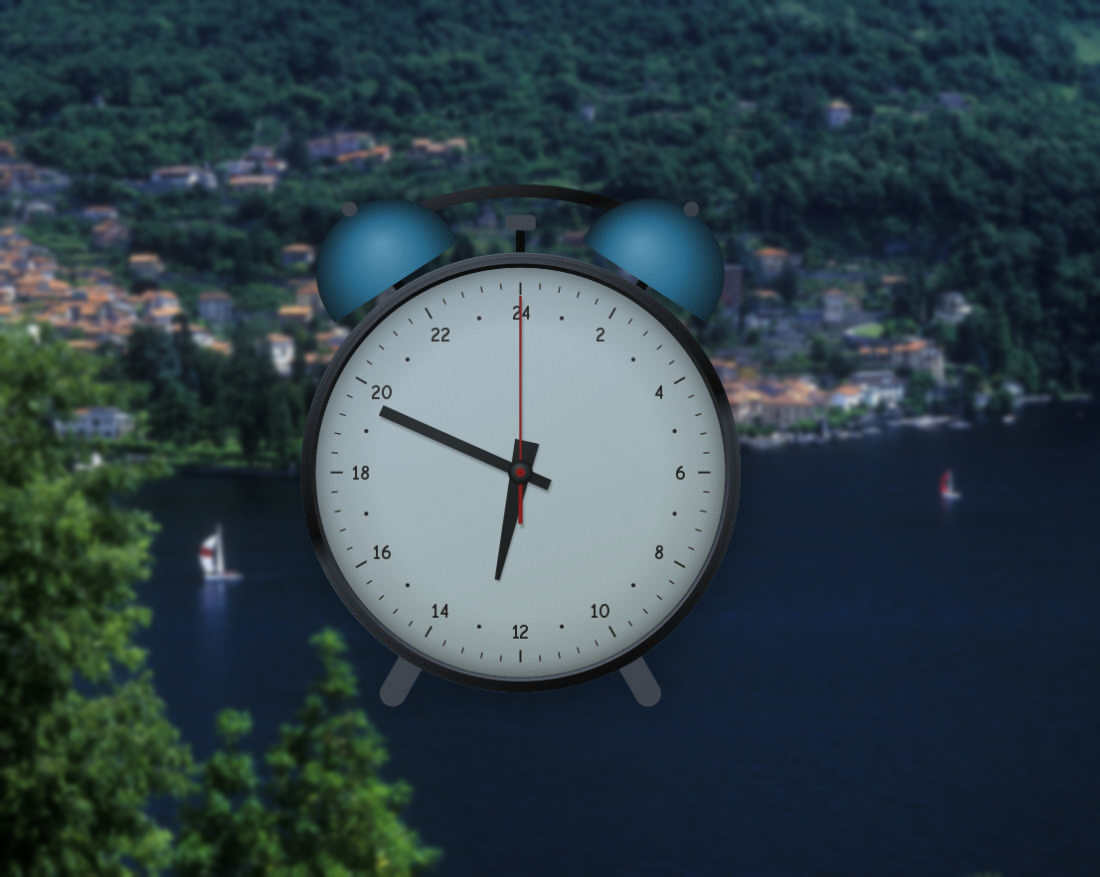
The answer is 12,49,00
